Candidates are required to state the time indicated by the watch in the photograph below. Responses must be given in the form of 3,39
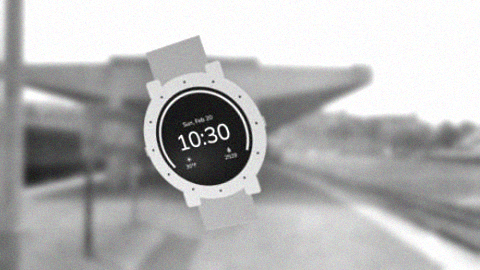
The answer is 10,30
